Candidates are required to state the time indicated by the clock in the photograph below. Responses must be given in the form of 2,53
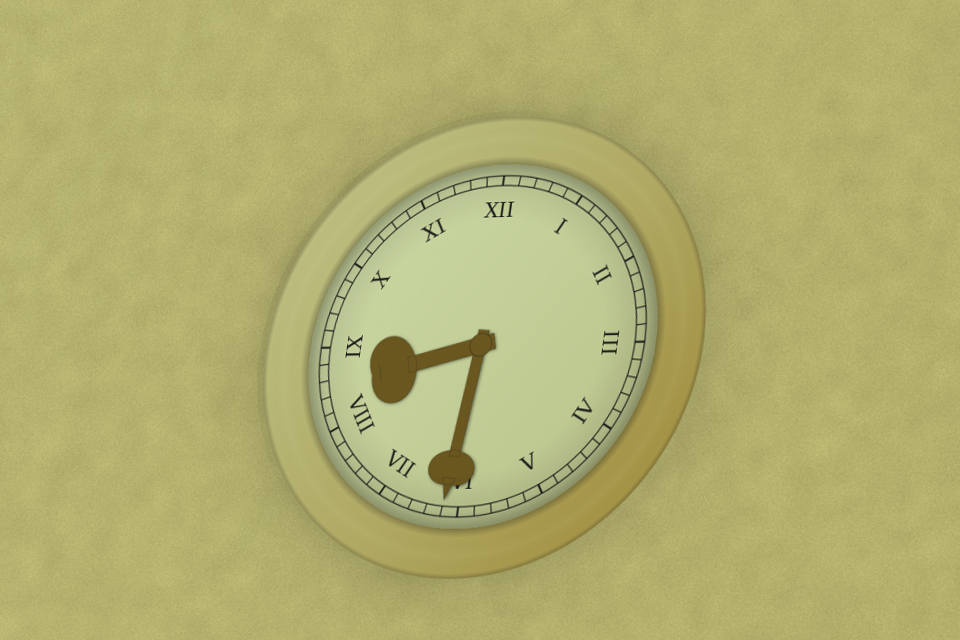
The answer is 8,31
